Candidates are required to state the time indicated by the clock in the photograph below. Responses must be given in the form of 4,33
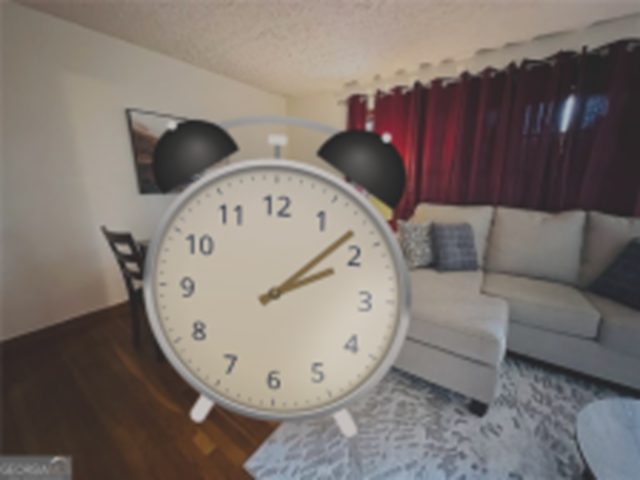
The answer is 2,08
